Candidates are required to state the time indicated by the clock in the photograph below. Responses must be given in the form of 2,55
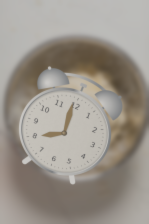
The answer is 7,59
